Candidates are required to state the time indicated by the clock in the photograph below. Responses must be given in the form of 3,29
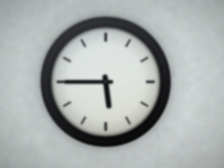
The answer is 5,45
